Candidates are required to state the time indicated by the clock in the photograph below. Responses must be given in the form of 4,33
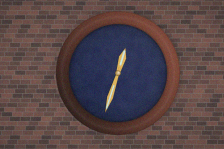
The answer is 12,33
